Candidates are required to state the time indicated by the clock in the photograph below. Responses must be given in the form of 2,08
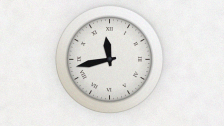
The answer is 11,43
